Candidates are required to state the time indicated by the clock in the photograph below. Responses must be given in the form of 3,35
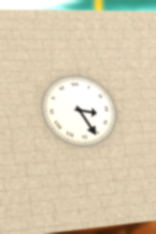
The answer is 3,26
